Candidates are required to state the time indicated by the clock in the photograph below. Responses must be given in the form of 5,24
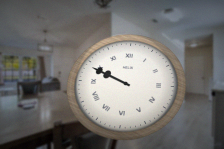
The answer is 9,49
